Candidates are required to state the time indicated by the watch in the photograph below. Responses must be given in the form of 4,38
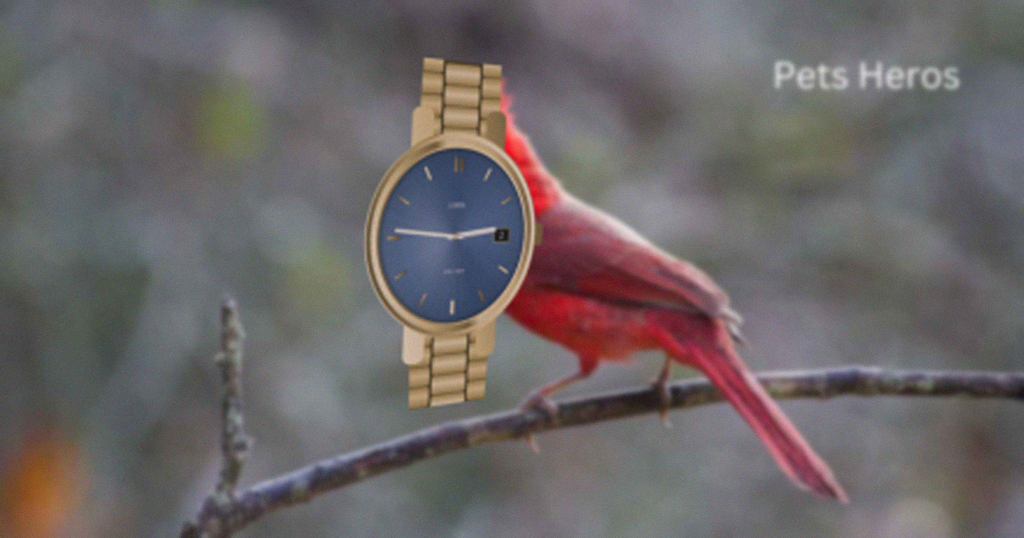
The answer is 2,46
